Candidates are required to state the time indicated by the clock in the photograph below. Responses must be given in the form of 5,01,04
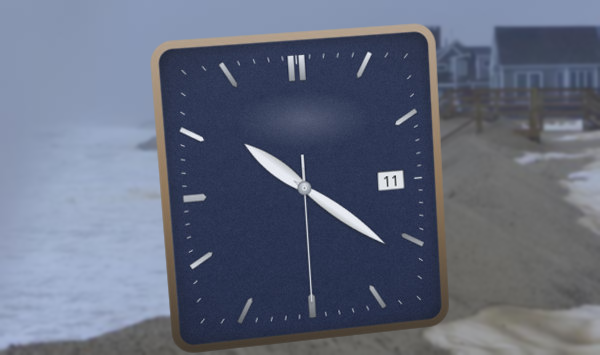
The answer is 10,21,30
